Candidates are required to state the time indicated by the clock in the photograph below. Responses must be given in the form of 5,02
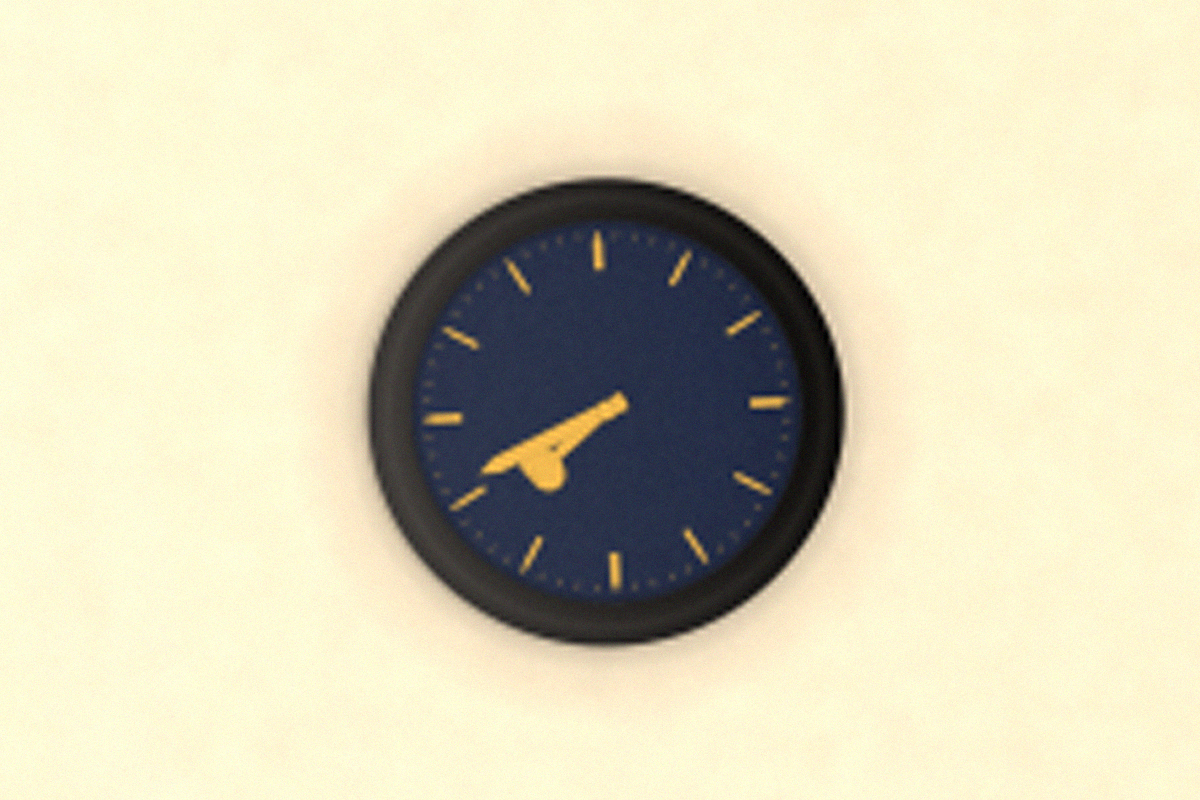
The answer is 7,41
